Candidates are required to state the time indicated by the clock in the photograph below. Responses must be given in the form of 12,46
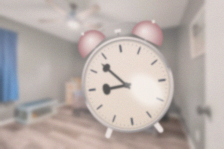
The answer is 8,53
